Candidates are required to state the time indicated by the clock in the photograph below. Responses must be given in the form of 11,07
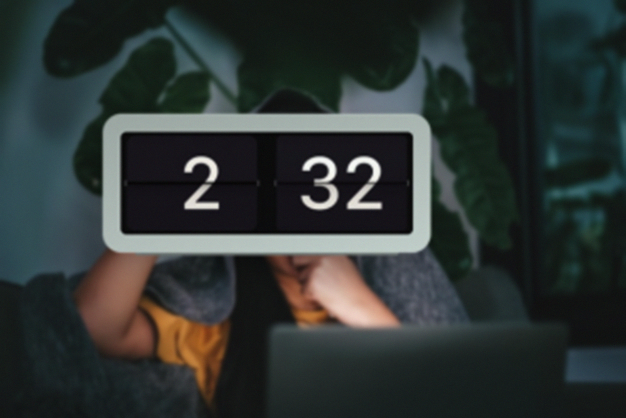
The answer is 2,32
